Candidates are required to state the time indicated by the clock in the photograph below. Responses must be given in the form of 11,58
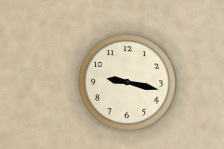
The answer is 9,17
